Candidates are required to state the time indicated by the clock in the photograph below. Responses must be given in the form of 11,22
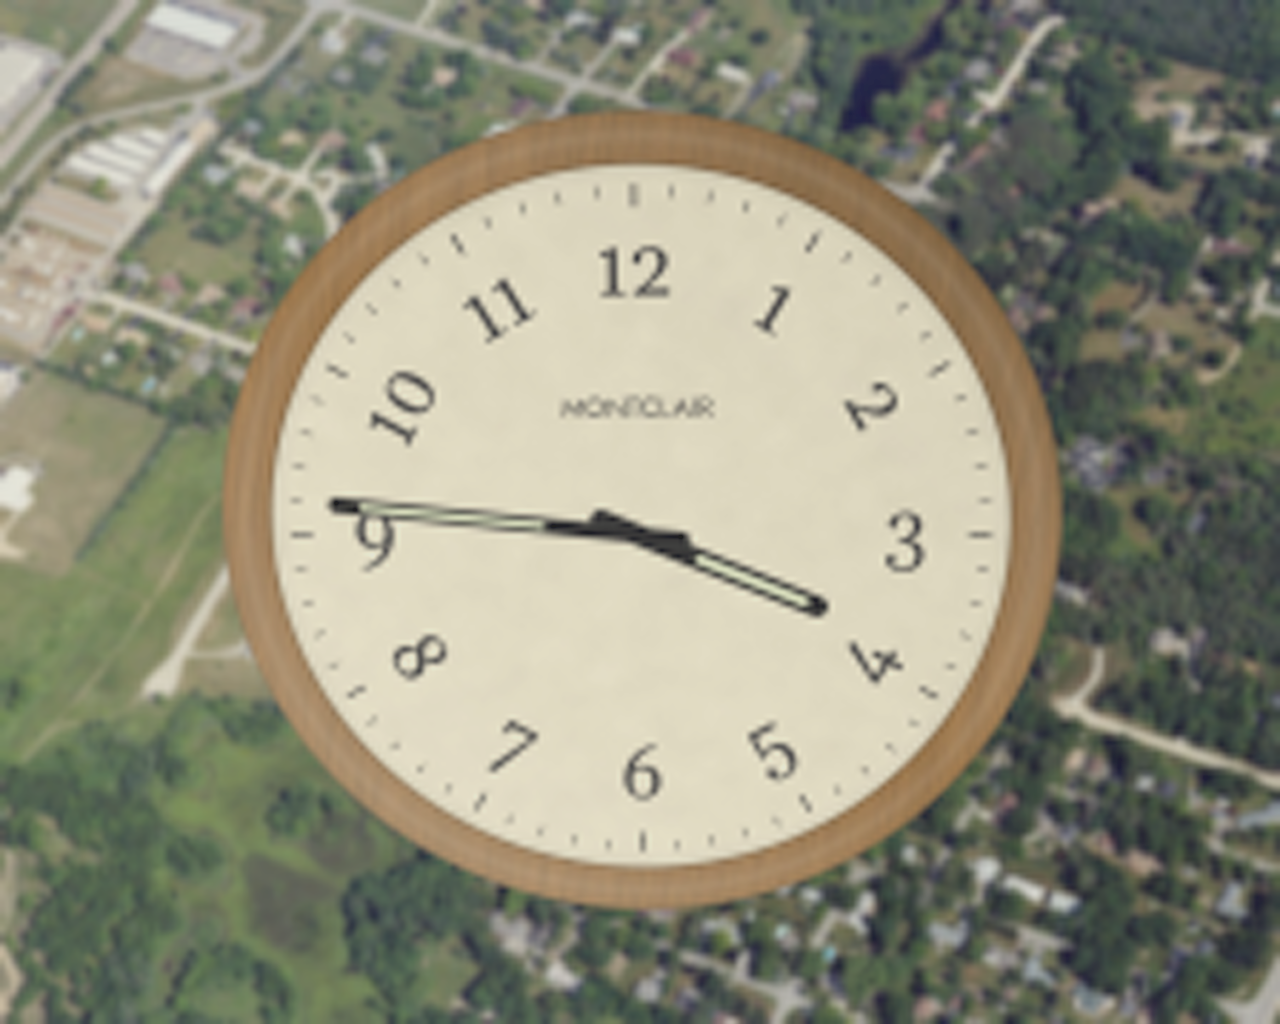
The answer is 3,46
